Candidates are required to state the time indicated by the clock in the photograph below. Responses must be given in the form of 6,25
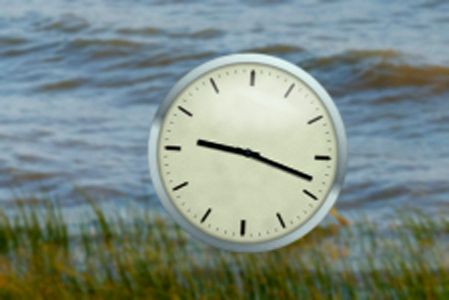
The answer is 9,18
